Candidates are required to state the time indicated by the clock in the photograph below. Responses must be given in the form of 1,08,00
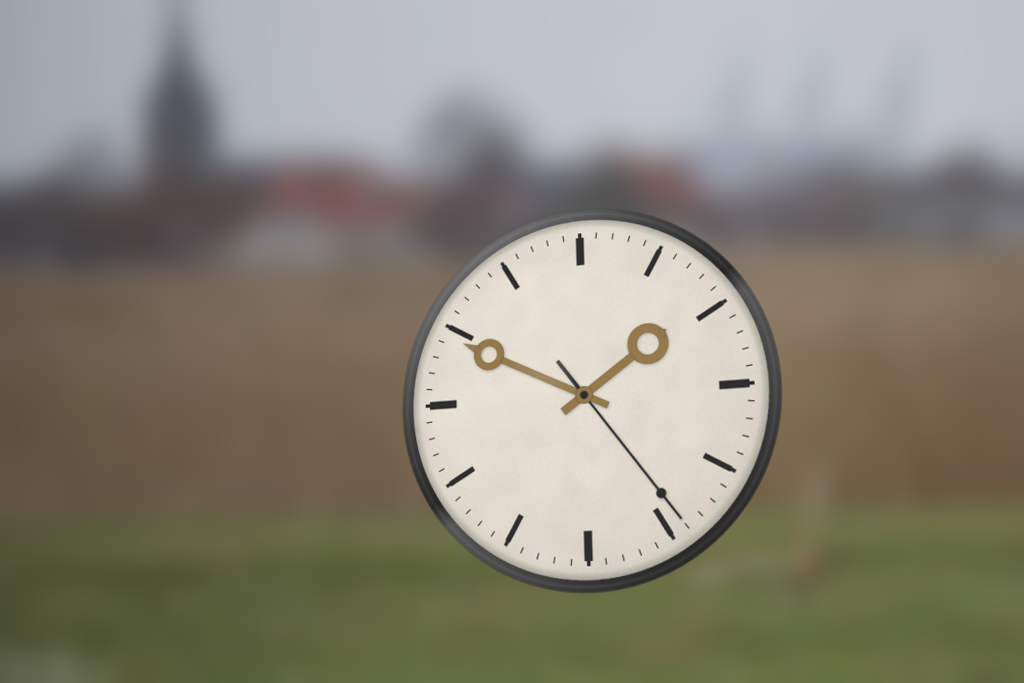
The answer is 1,49,24
